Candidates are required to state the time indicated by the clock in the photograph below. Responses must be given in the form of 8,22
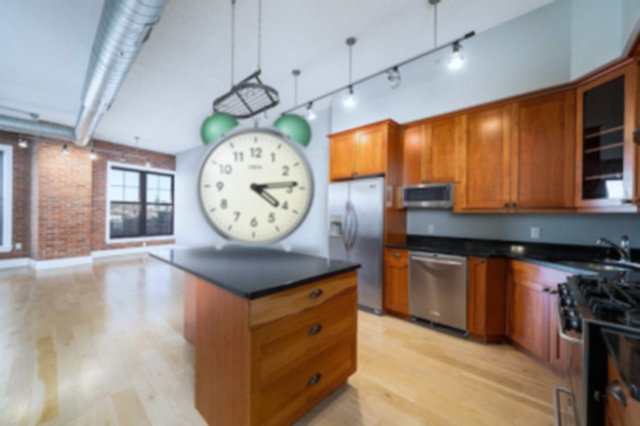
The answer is 4,14
